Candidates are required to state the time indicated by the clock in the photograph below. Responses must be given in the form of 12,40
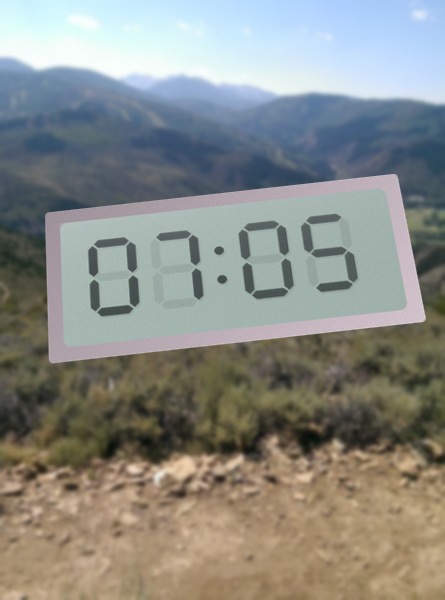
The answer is 7,05
